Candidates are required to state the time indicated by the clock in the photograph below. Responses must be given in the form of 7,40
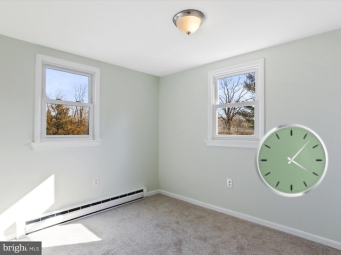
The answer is 4,07
